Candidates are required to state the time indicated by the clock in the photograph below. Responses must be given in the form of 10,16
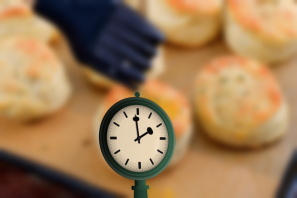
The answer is 1,59
